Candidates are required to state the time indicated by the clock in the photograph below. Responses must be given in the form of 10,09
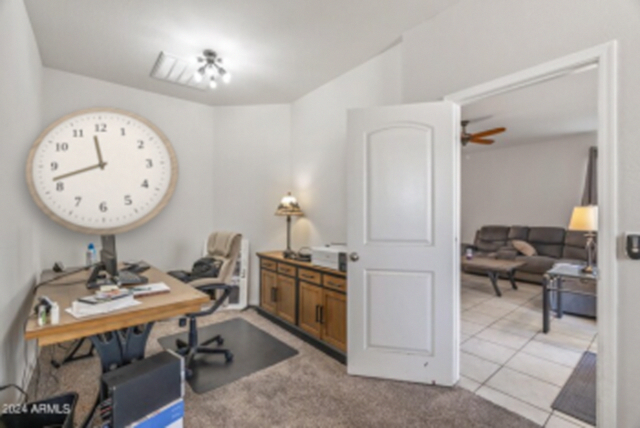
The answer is 11,42
